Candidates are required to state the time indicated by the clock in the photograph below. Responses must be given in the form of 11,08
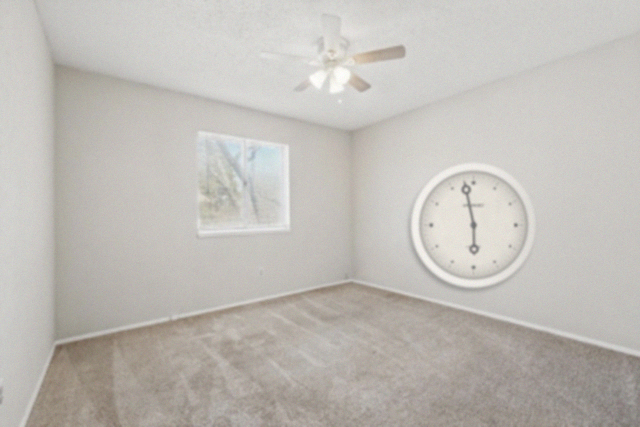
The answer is 5,58
